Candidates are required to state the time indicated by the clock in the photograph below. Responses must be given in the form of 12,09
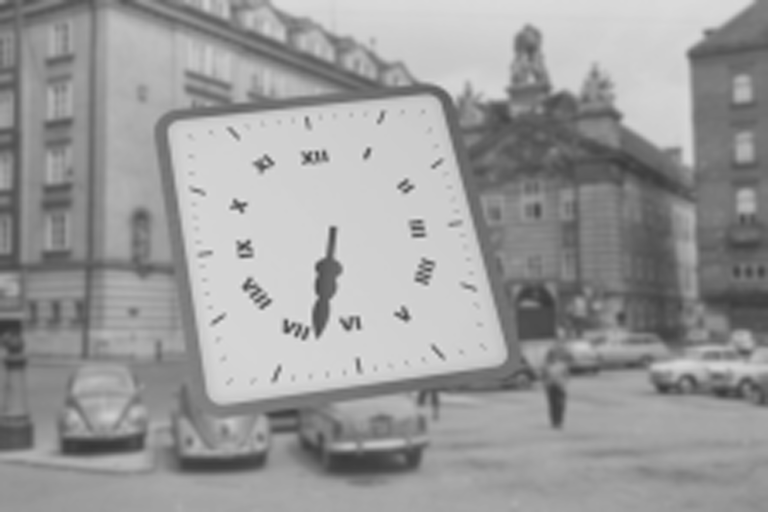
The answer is 6,33
